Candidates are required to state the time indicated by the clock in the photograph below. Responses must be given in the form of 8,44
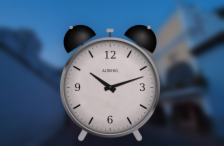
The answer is 10,12
